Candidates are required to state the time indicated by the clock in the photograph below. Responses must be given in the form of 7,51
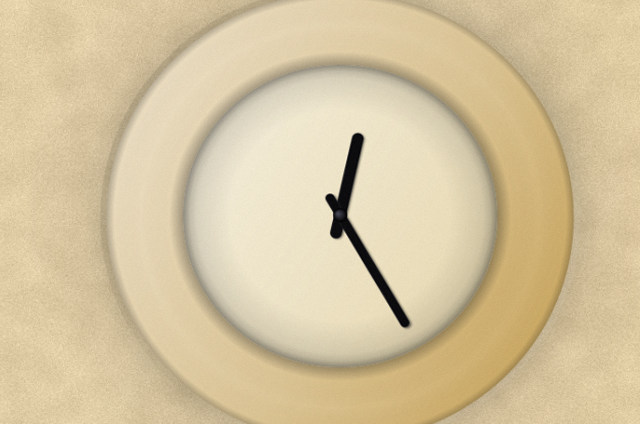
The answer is 12,25
